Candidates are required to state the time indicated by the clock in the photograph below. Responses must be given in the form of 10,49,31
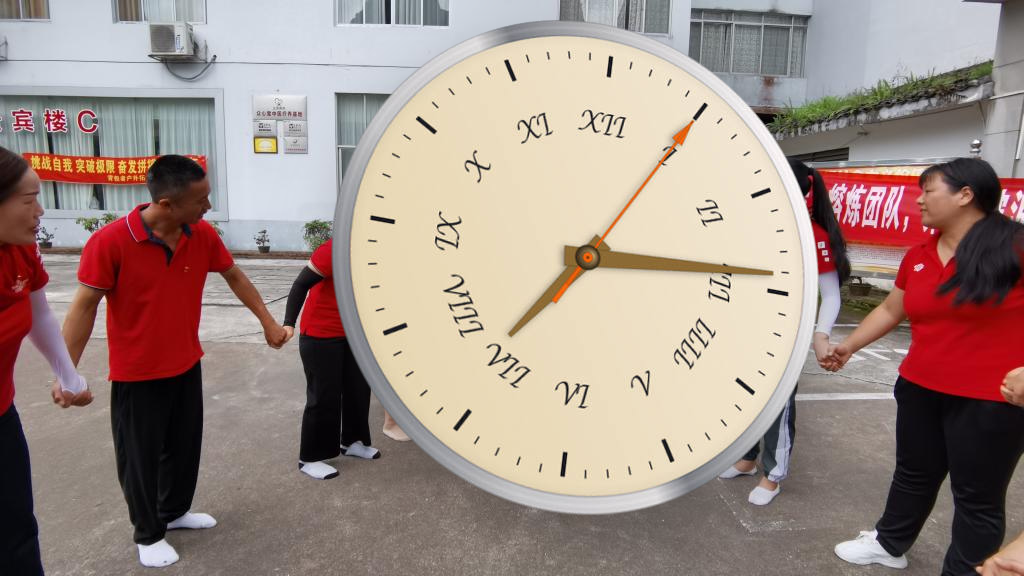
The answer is 7,14,05
